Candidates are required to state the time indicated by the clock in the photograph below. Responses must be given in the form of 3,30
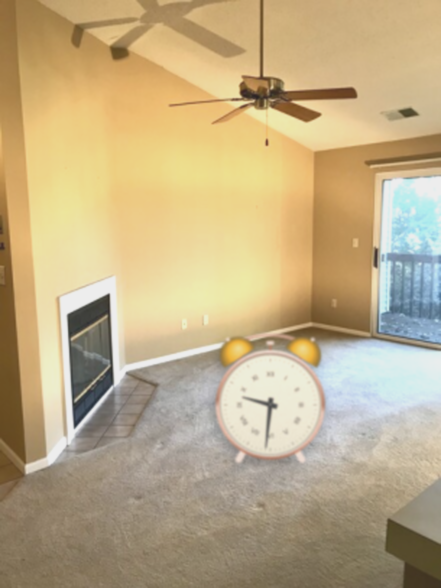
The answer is 9,31
